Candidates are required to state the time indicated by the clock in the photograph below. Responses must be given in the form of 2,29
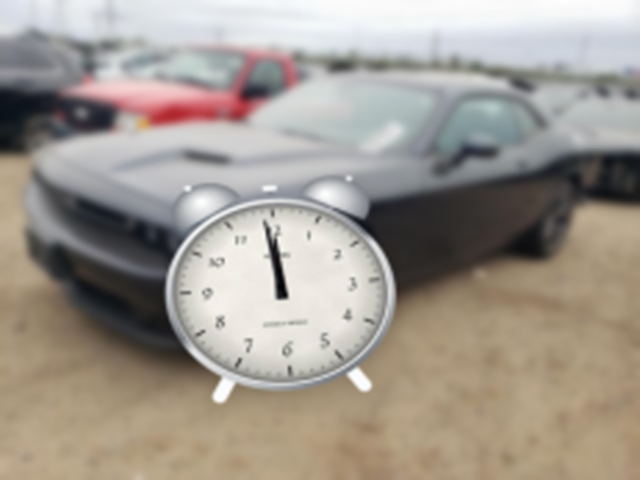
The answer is 11,59
